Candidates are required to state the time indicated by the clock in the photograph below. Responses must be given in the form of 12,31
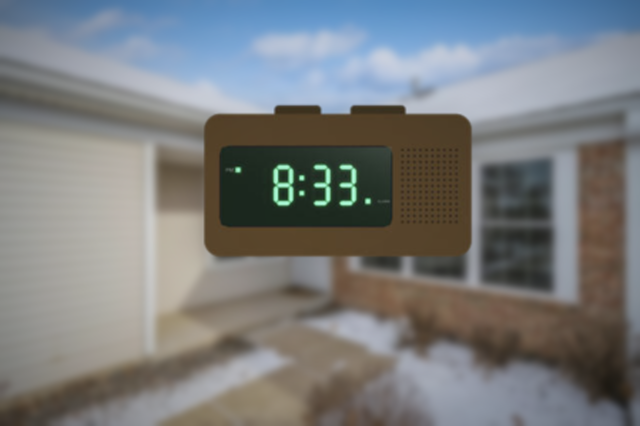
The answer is 8,33
